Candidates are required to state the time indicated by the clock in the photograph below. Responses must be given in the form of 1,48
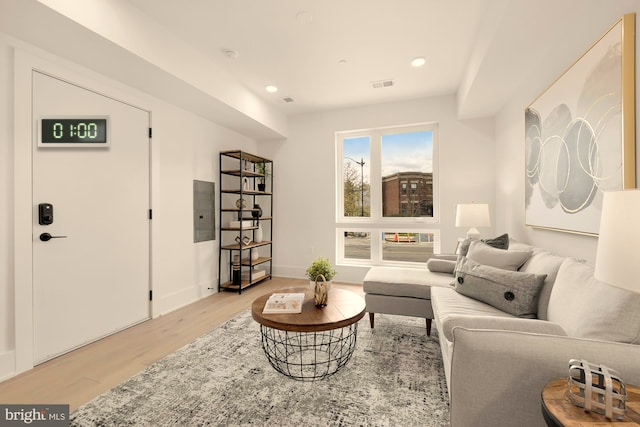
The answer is 1,00
